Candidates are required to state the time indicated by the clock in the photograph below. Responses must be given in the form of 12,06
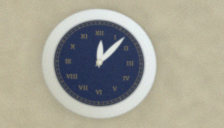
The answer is 12,07
